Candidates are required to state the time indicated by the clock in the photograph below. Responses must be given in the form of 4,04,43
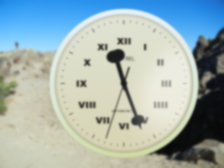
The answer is 11,26,33
